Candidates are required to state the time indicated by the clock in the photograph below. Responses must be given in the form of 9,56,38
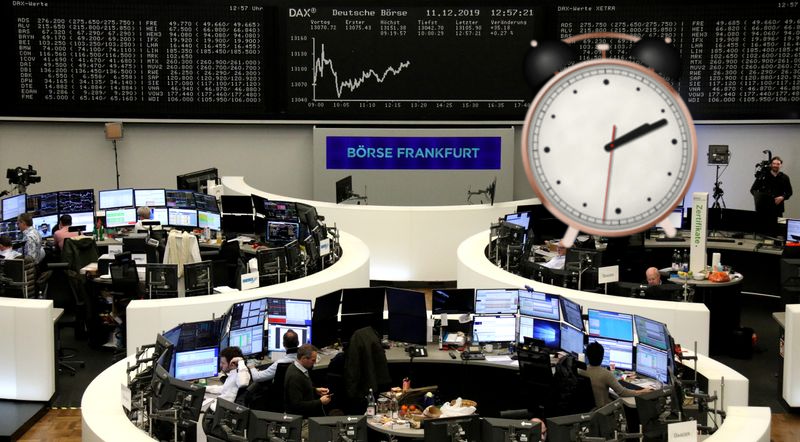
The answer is 2,11,32
